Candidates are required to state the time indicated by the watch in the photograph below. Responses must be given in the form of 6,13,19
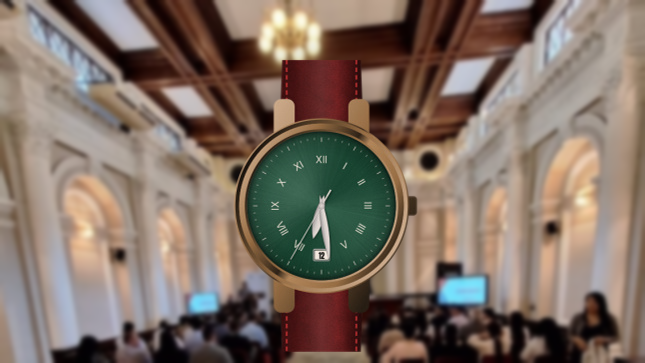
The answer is 6,28,35
